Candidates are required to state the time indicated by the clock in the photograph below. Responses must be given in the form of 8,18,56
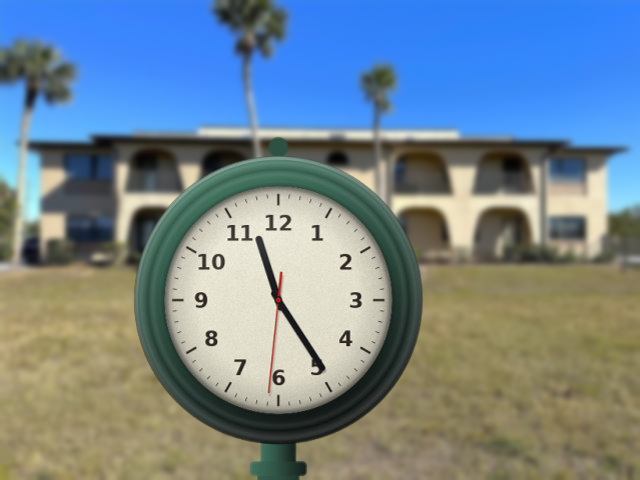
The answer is 11,24,31
